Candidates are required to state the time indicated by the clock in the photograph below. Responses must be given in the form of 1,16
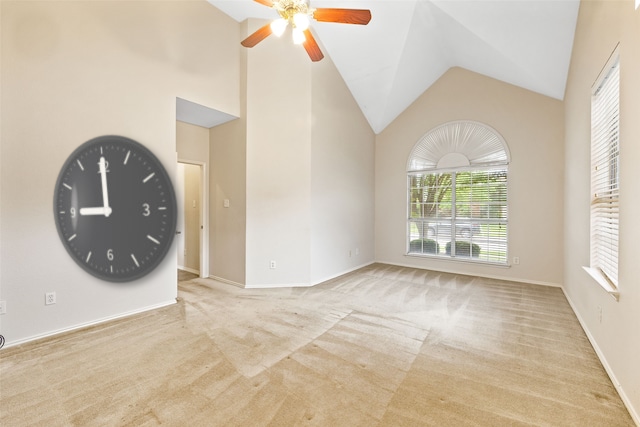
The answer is 9,00
